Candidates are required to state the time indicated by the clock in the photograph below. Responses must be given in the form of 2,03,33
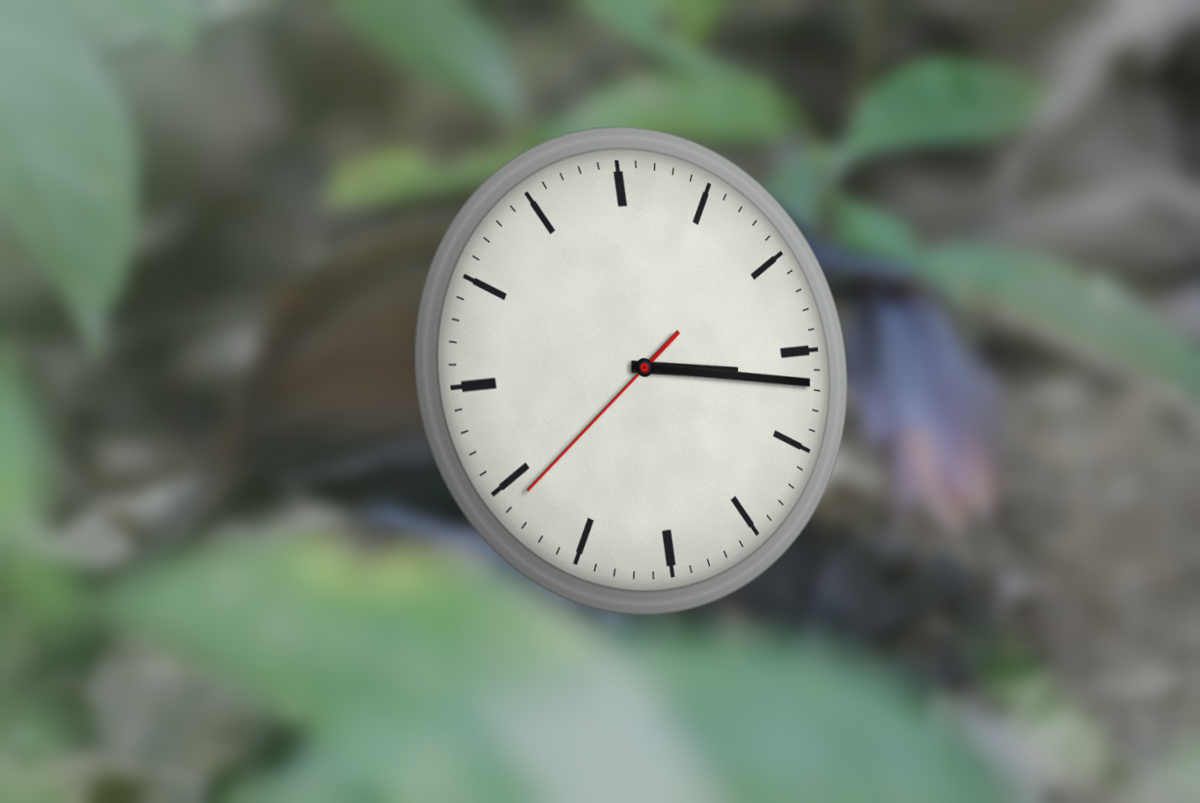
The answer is 3,16,39
